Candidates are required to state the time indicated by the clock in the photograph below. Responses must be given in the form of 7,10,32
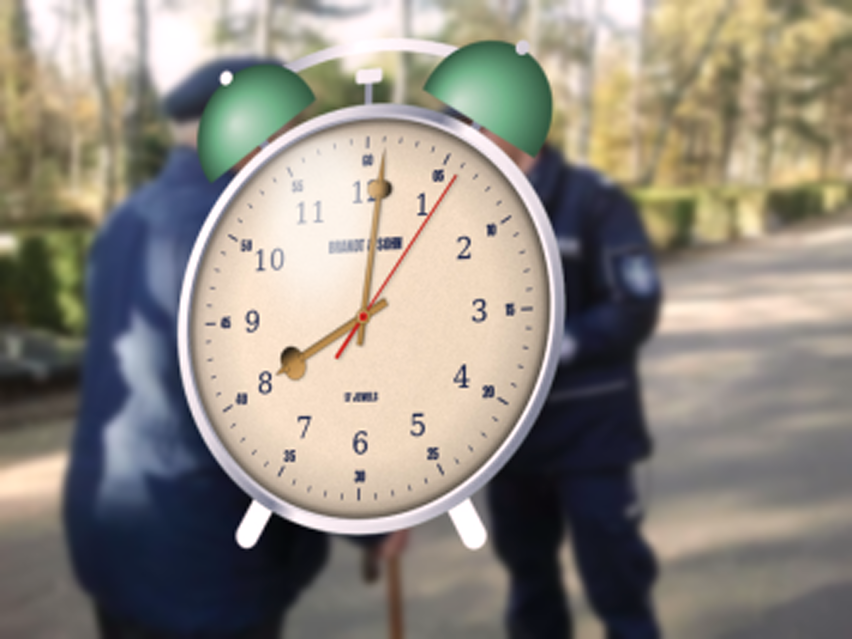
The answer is 8,01,06
